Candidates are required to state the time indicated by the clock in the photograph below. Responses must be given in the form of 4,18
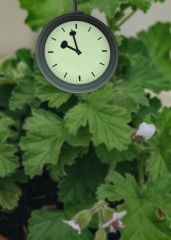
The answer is 9,58
